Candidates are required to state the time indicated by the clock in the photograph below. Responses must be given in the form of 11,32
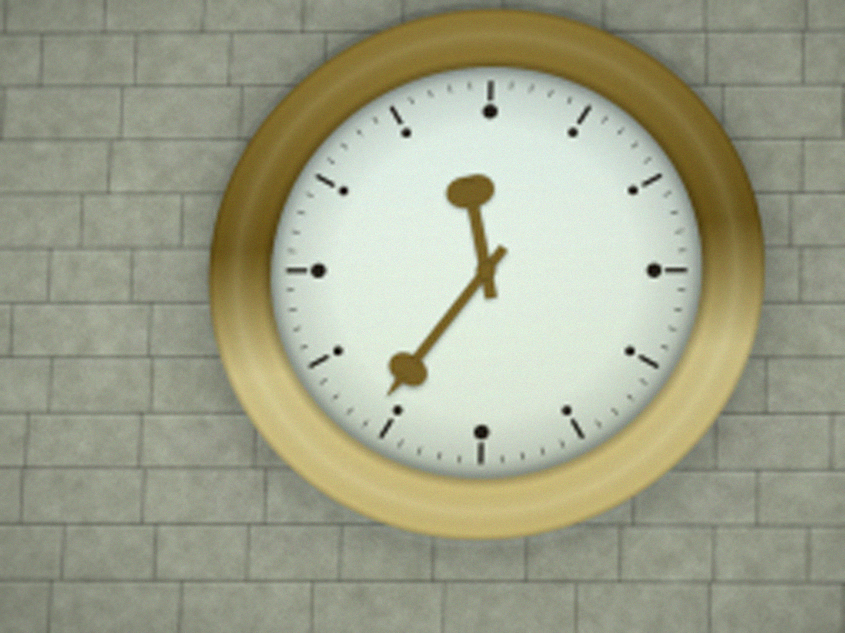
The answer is 11,36
